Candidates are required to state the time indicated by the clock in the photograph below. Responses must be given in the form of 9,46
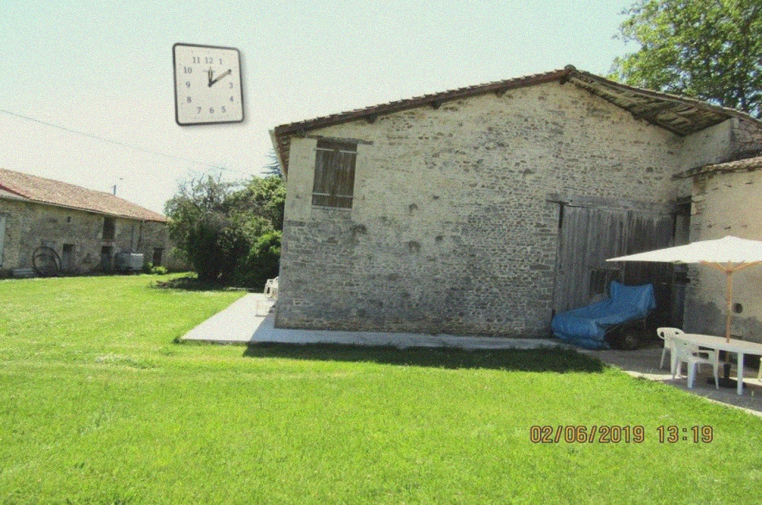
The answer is 12,10
